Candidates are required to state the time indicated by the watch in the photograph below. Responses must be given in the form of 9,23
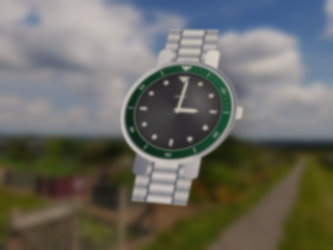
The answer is 3,01
